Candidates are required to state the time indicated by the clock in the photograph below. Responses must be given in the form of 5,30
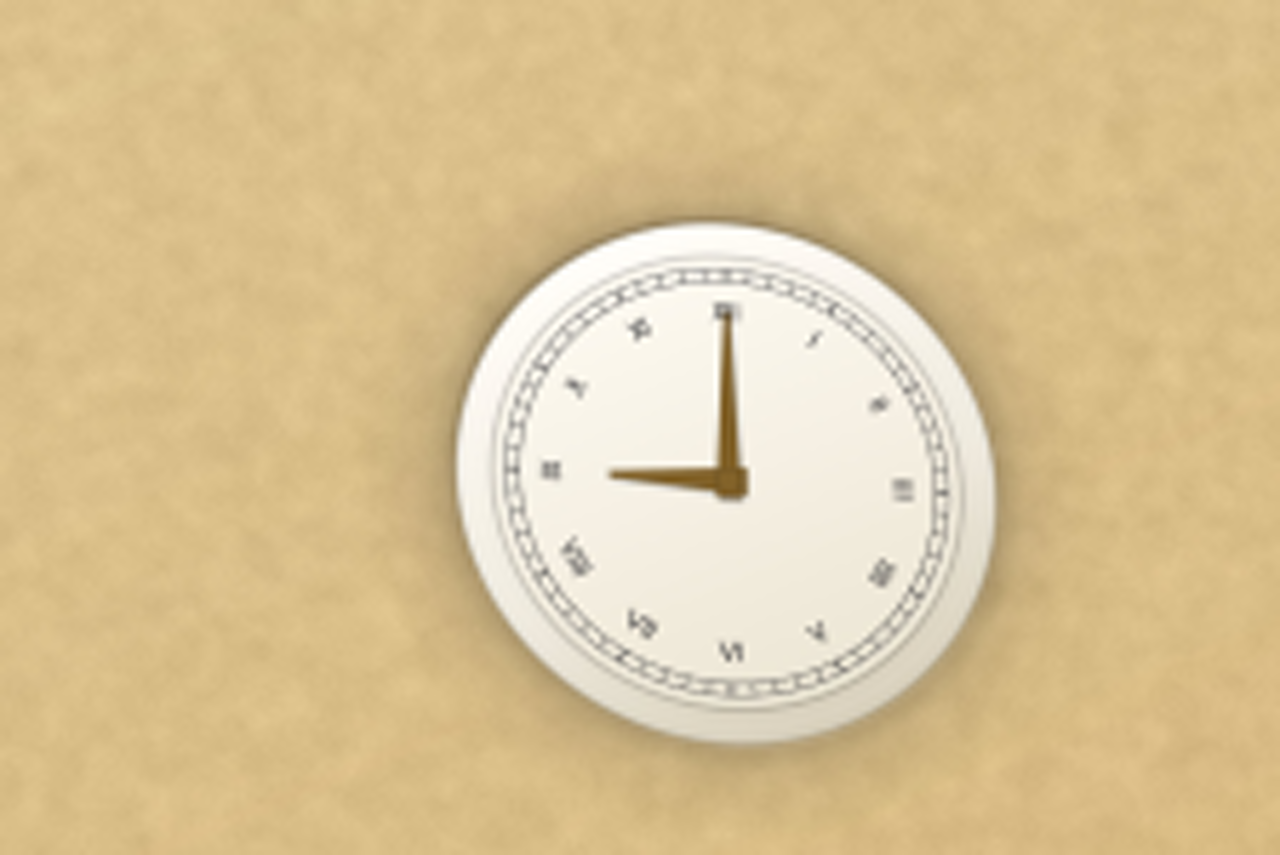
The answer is 9,00
